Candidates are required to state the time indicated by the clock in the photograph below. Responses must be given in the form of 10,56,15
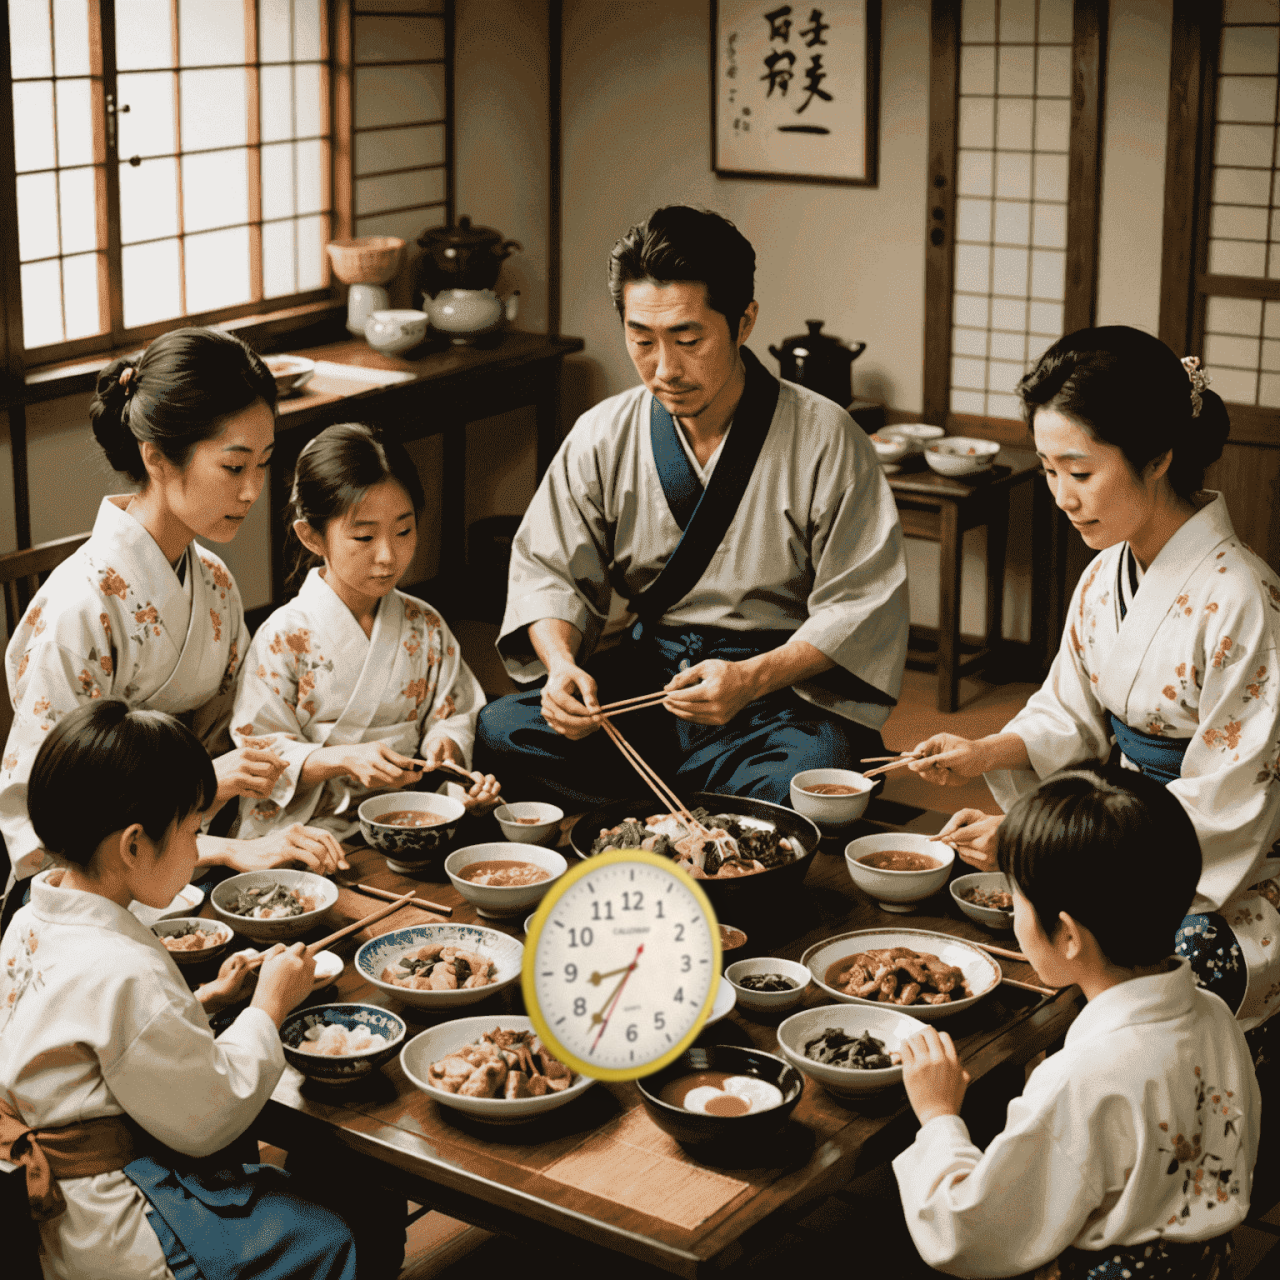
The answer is 8,36,35
